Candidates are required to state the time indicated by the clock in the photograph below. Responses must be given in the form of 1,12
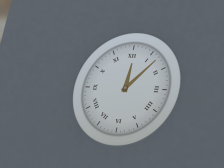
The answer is 12,07
